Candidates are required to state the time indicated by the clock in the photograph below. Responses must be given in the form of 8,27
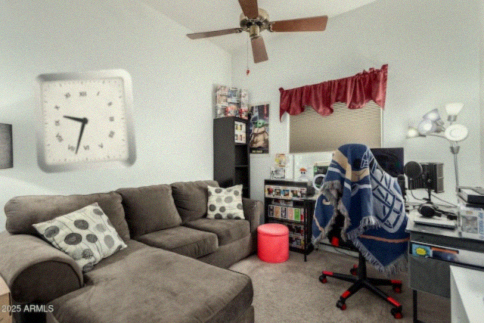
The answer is 9,33
